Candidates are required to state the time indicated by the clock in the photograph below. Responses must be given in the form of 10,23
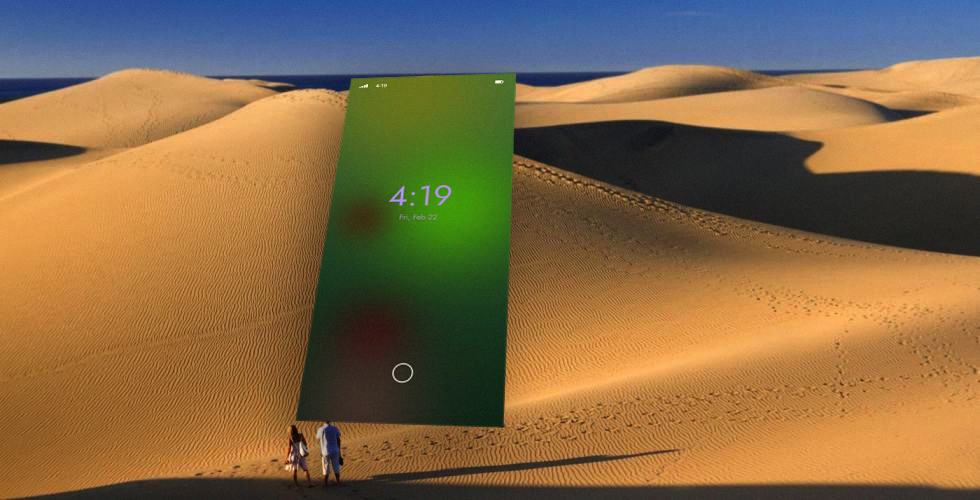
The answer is 4,19
